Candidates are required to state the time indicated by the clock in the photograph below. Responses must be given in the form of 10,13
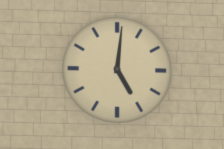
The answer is 5,01
